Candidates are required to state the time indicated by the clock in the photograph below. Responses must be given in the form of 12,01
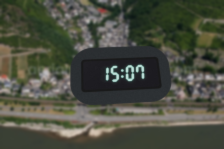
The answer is 15,07
